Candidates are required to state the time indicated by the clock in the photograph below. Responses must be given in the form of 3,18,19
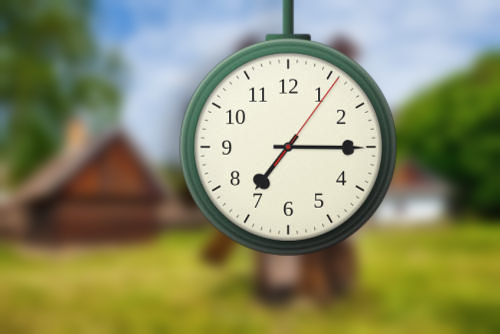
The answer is 7,15,06
